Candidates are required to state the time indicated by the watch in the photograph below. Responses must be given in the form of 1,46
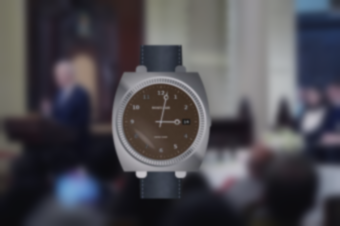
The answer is 3,02
